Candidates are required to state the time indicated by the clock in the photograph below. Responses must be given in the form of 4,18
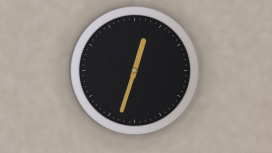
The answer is 12,33
